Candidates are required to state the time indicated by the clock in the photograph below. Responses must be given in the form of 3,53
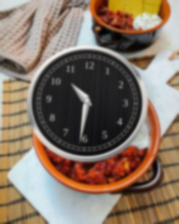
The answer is 10,31
